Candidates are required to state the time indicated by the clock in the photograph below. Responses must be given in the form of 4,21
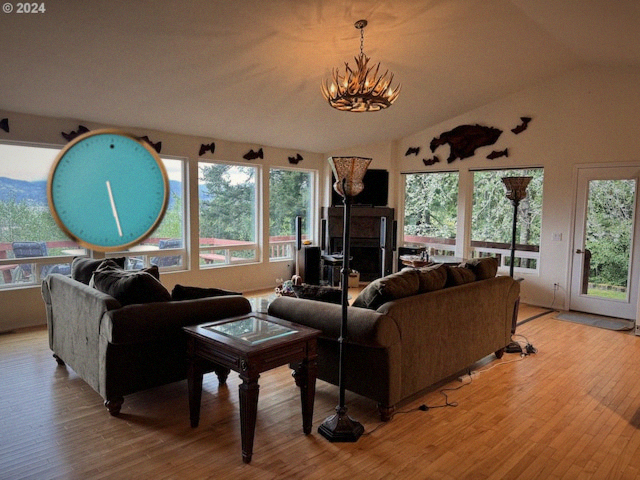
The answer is 5,27
